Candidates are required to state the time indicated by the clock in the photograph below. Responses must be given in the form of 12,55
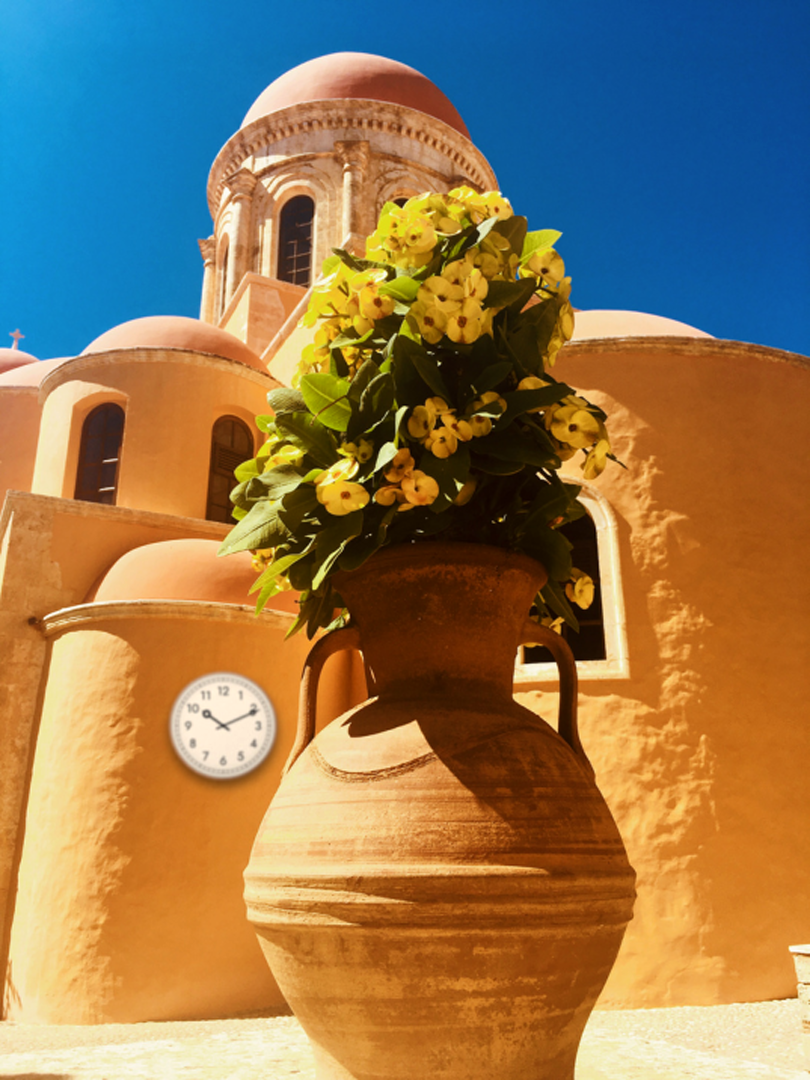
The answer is 10,11
